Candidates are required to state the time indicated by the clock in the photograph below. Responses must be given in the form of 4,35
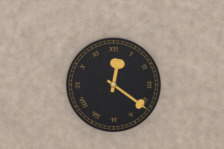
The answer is 12,21
